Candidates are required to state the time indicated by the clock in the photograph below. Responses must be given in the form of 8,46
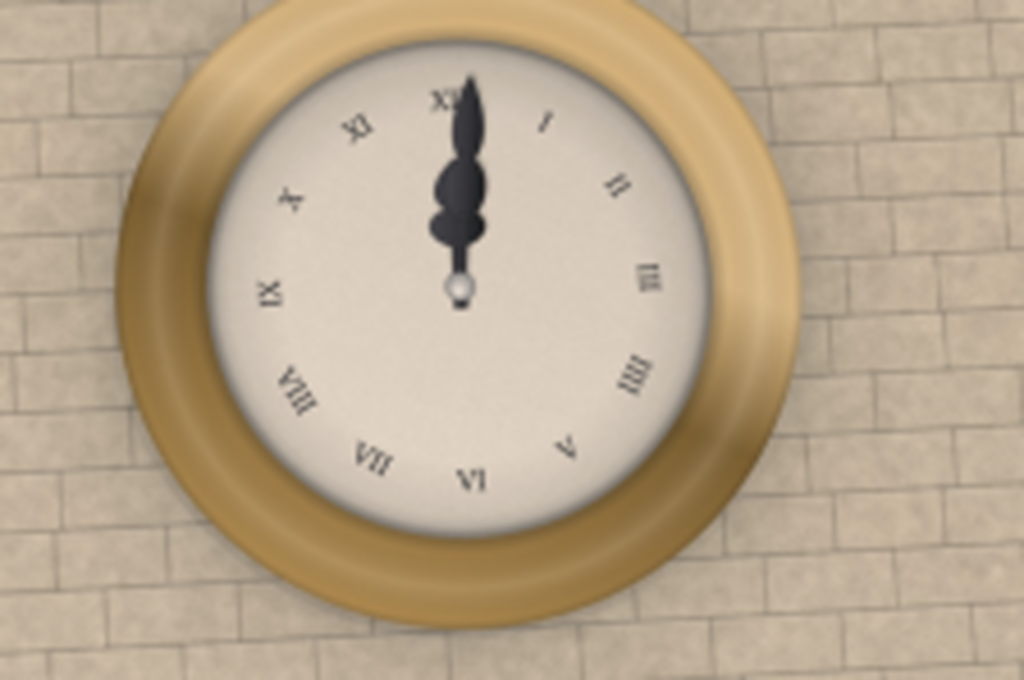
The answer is 12,01
